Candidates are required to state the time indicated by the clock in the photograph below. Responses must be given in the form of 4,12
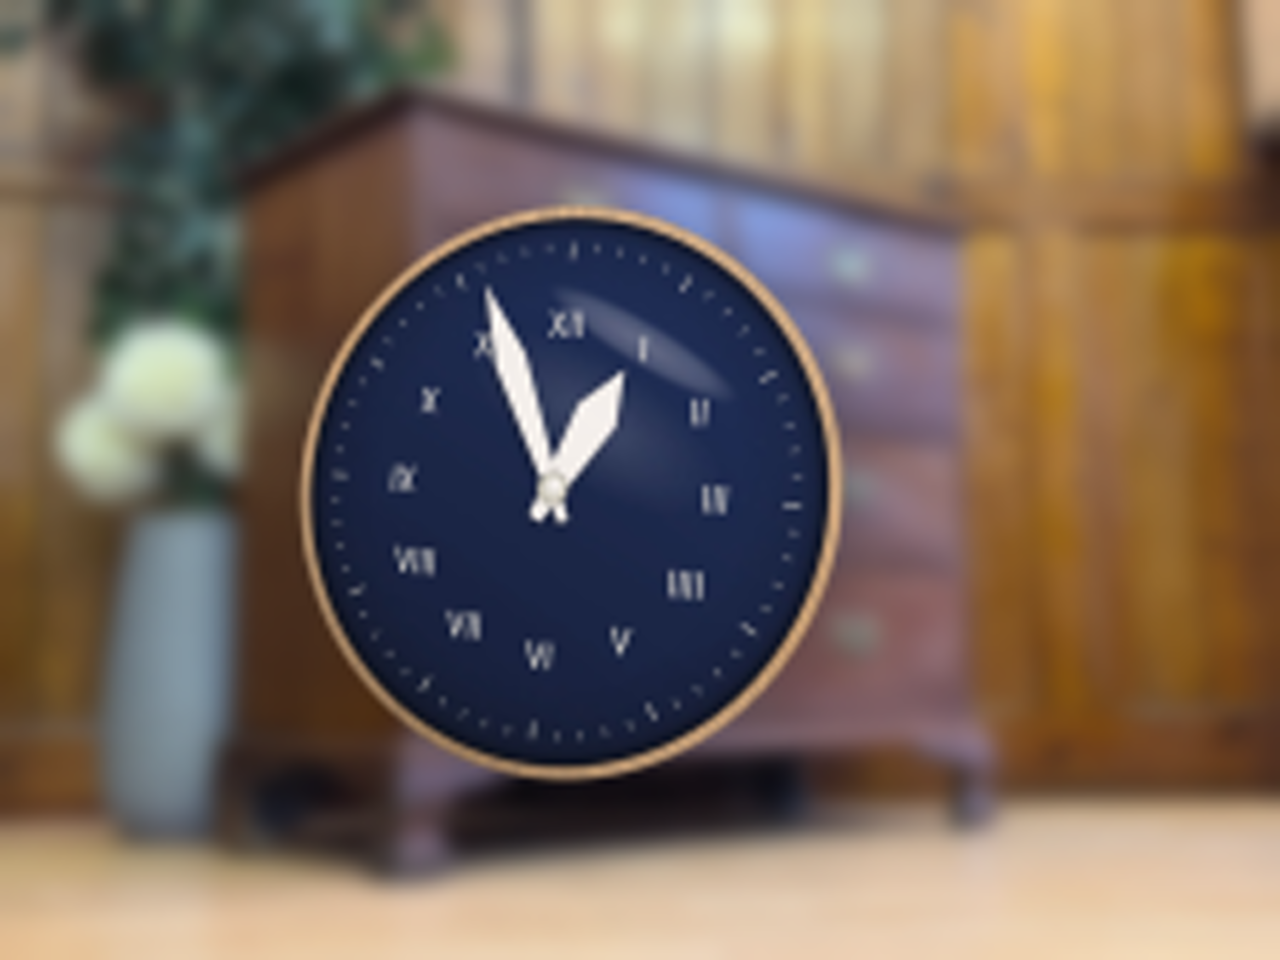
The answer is 12,56
